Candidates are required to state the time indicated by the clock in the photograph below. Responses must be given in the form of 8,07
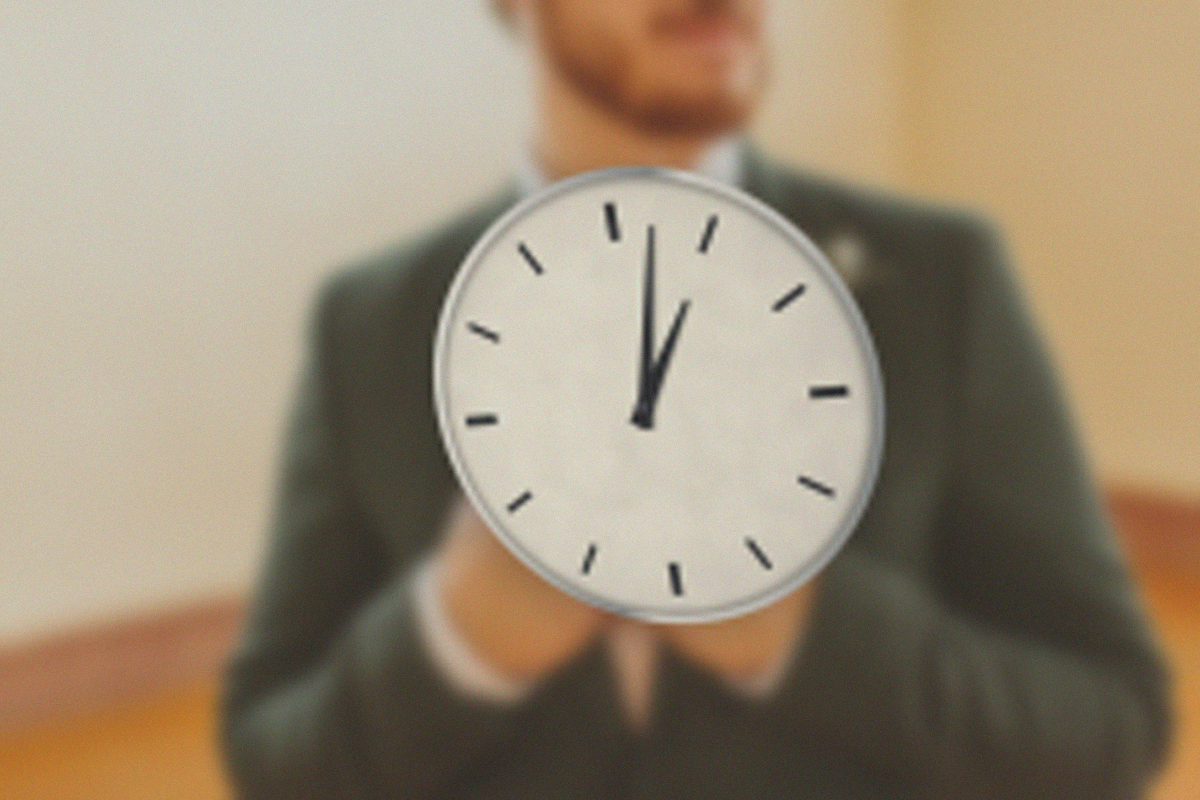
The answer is 1,02
